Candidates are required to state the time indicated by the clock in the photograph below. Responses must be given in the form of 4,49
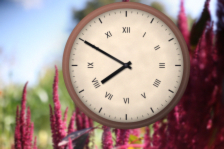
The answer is 7,50
